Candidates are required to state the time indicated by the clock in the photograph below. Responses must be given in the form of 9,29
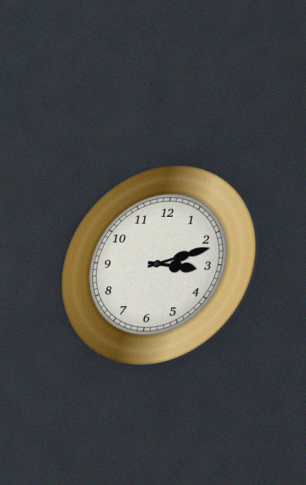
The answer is 3,12
